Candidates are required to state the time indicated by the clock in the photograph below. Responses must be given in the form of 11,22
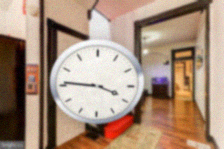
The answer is 3,46
